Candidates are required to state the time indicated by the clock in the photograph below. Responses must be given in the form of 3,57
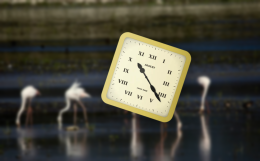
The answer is 10,22
